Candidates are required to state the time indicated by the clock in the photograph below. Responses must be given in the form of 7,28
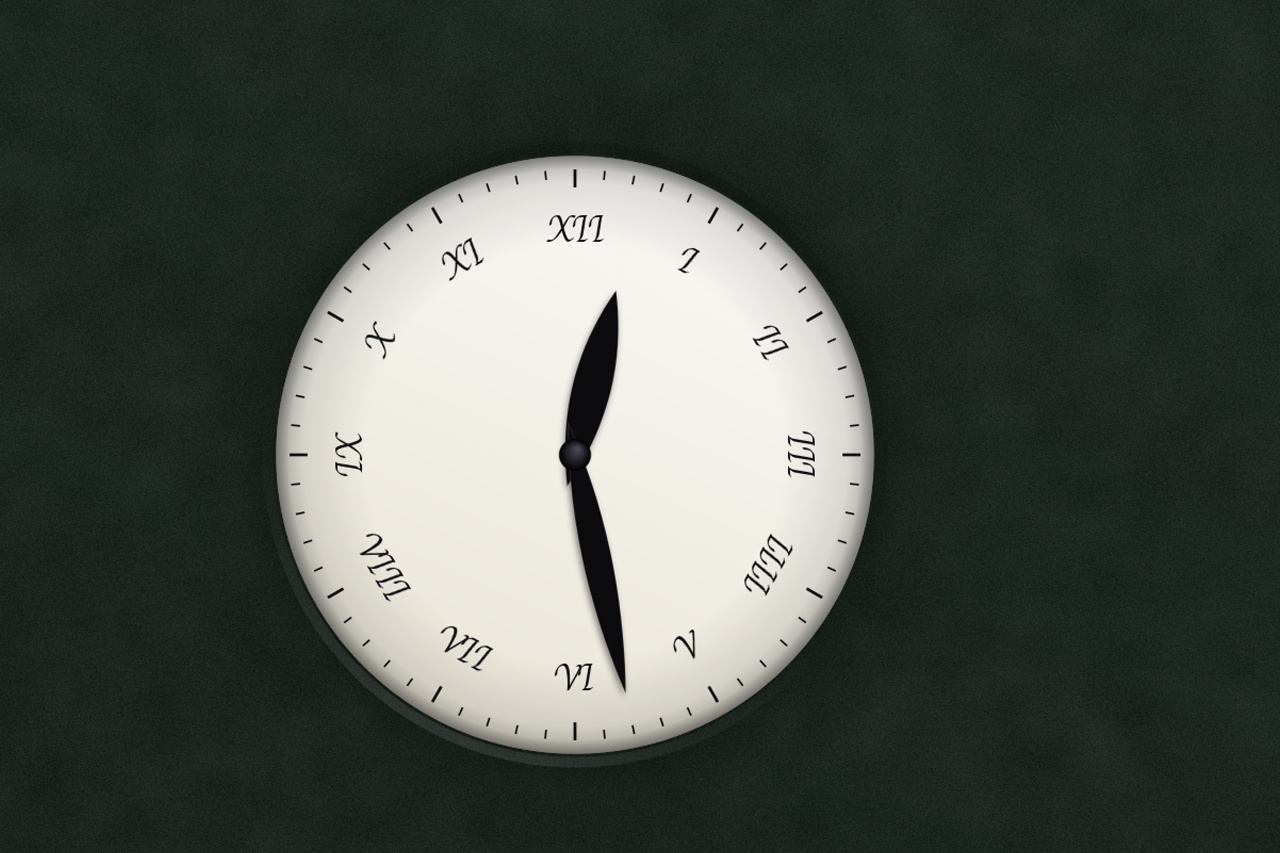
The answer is 12,28
